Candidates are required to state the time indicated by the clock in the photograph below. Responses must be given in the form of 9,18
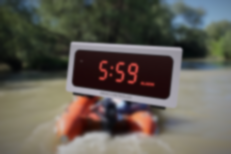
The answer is 5,59
